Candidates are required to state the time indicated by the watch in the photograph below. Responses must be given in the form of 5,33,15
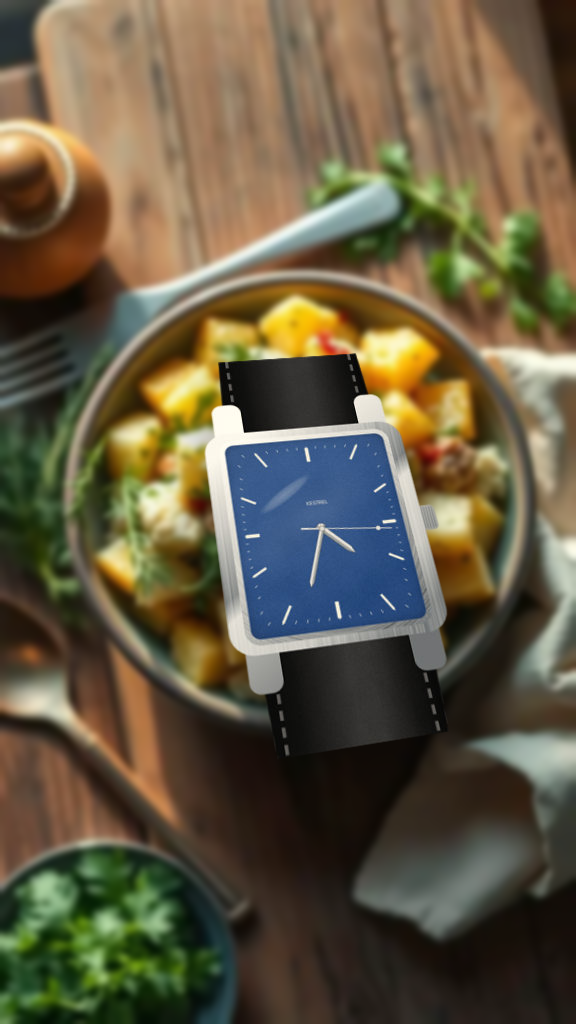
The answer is 4,33,16
